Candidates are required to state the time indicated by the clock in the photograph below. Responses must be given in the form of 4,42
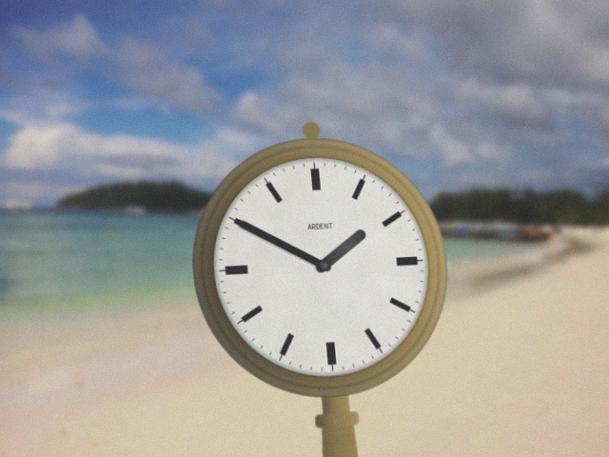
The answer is 1,50
